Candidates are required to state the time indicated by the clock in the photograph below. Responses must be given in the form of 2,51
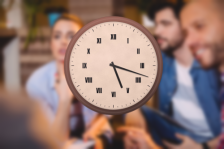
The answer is 5,18
